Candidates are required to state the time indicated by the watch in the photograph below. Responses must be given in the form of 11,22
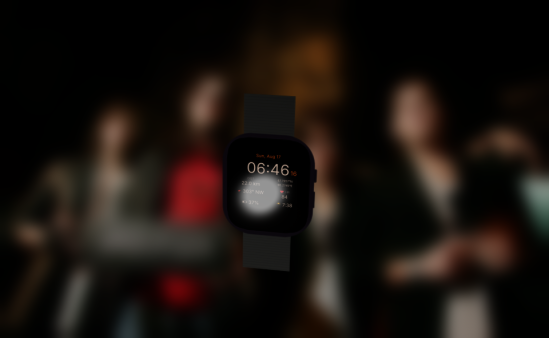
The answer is 6,46
